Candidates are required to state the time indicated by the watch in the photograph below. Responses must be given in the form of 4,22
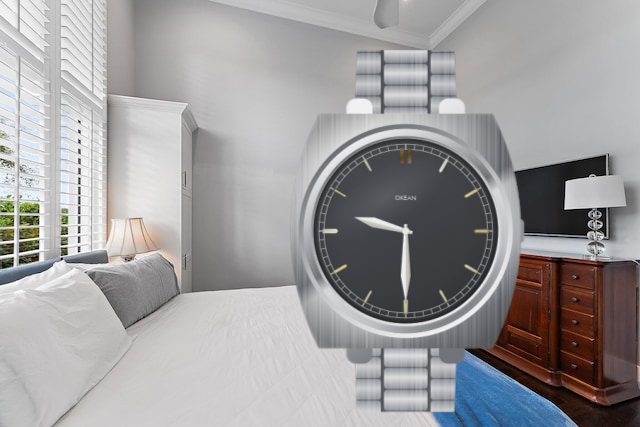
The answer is 9,30
